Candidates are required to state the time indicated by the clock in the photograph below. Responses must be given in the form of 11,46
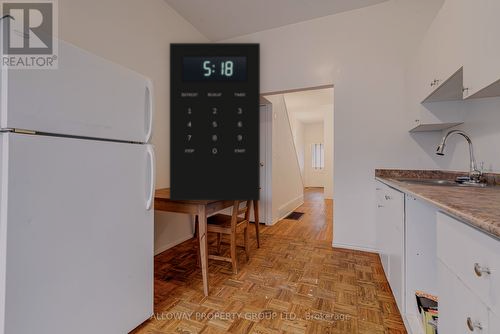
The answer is 5,18
